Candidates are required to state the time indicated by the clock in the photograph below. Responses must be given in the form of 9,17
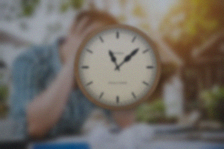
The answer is 11,08
